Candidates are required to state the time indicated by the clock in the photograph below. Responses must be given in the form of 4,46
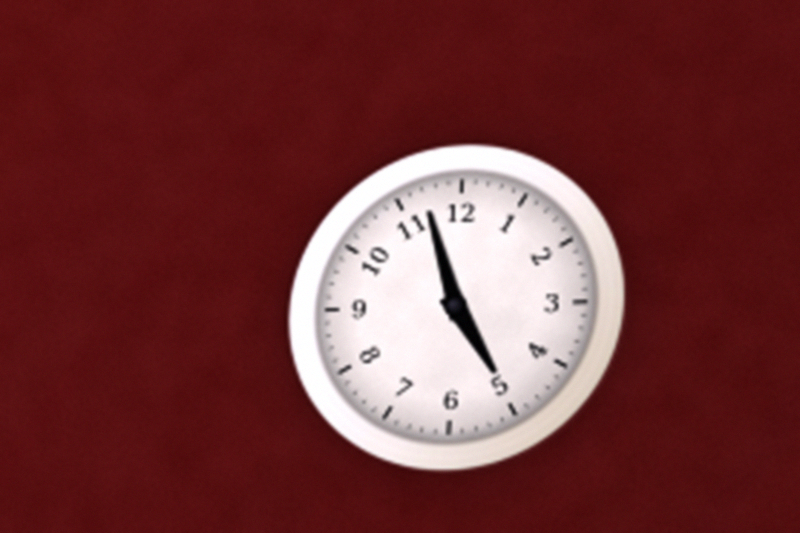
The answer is 4,57
